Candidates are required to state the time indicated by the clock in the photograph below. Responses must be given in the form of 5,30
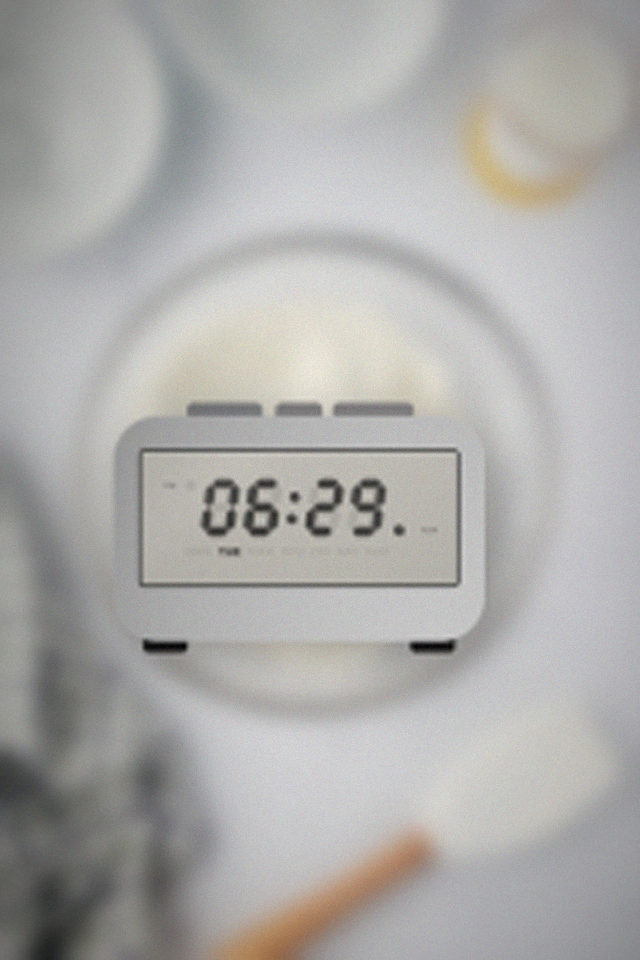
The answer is 6,29
